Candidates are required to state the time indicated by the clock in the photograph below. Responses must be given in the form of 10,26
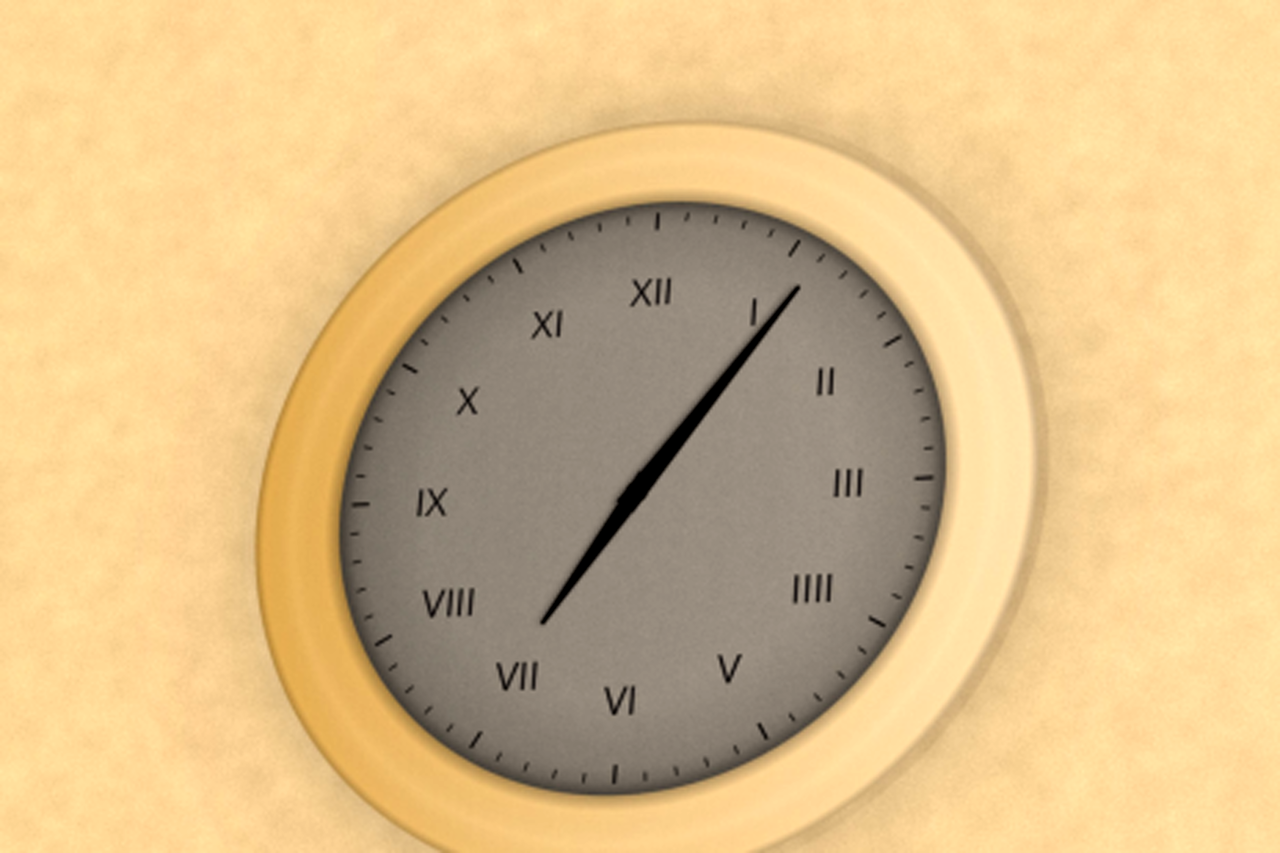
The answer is 7,06
